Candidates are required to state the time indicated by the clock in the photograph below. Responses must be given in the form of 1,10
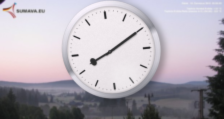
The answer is 8,10
